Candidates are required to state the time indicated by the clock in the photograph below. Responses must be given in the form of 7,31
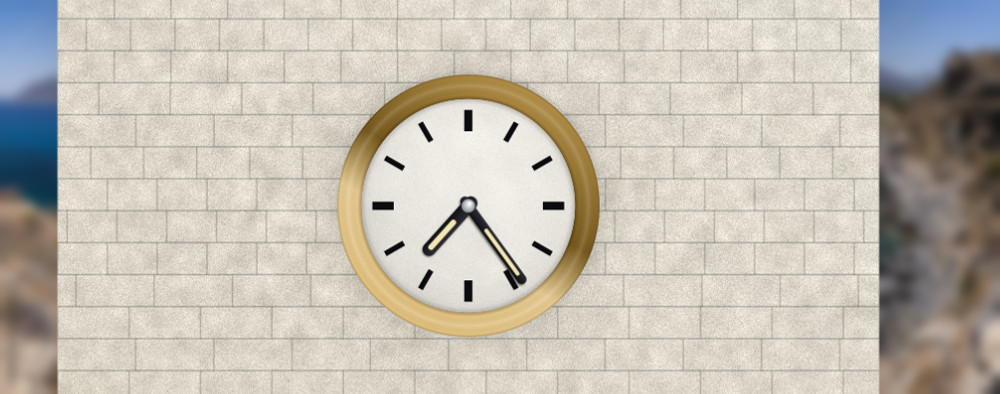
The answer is 7,24
